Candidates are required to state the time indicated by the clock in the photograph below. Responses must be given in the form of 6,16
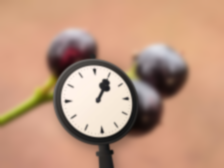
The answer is 1,05
